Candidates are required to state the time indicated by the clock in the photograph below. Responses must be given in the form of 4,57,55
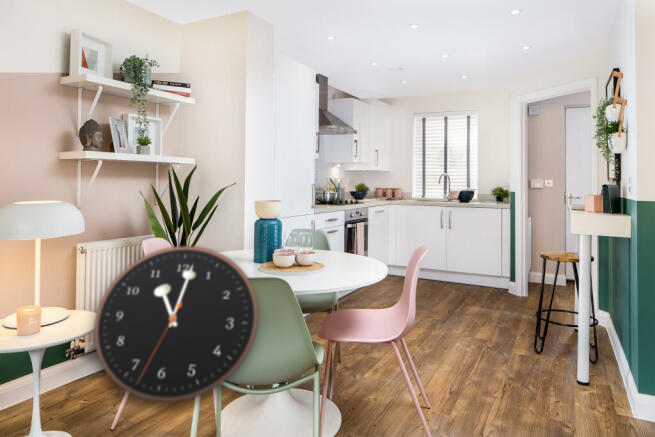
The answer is 11,01,33
